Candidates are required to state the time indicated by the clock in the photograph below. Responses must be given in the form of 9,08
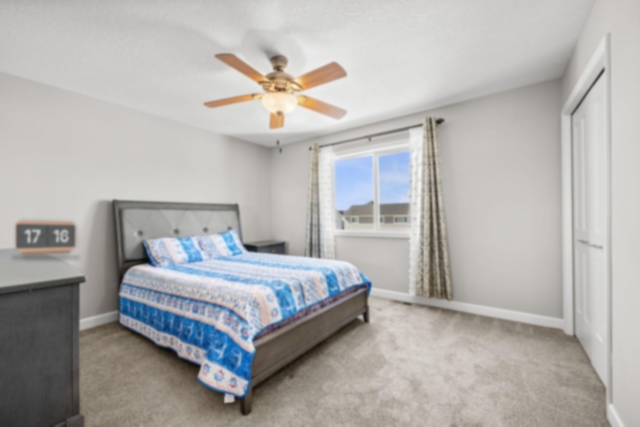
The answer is 17,16
